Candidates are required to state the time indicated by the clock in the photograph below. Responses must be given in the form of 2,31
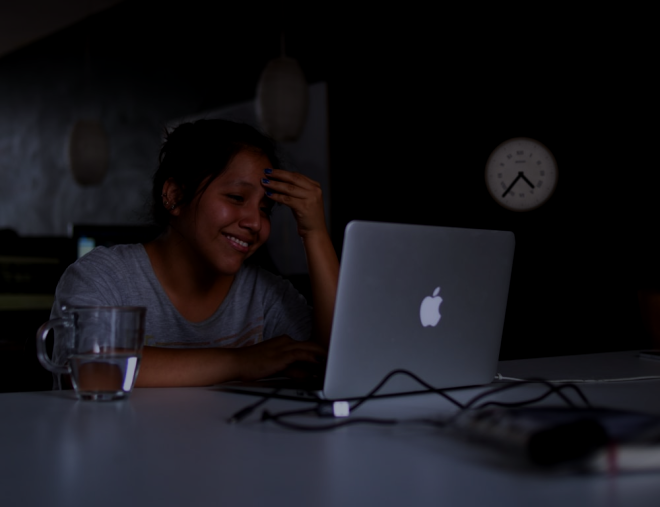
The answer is 4,37
